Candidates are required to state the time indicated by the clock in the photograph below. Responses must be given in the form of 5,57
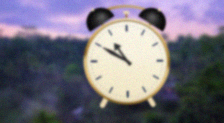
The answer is 10,50
